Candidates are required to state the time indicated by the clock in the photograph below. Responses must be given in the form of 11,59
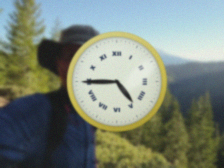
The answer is 4,45
